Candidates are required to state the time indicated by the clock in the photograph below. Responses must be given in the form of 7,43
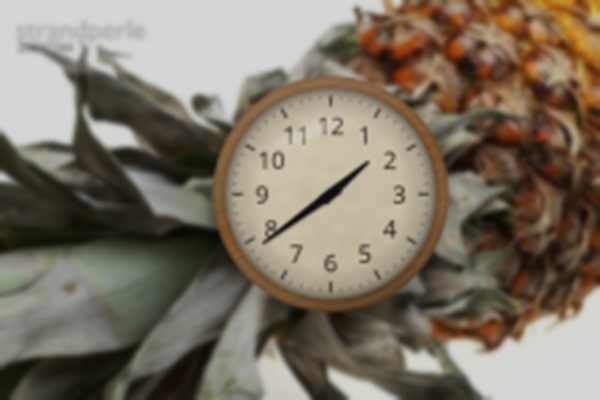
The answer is 1,39
